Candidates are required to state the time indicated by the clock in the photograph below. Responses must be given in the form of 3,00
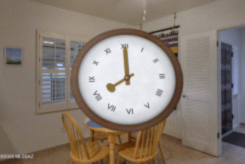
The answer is 8,00
